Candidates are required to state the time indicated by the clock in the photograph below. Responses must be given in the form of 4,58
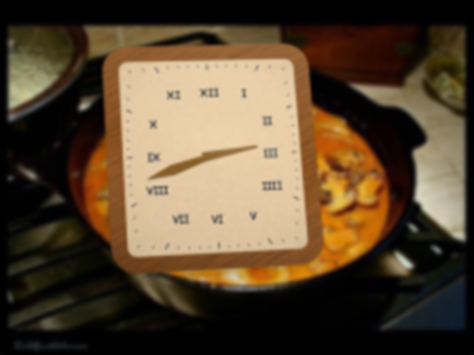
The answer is 2,42
